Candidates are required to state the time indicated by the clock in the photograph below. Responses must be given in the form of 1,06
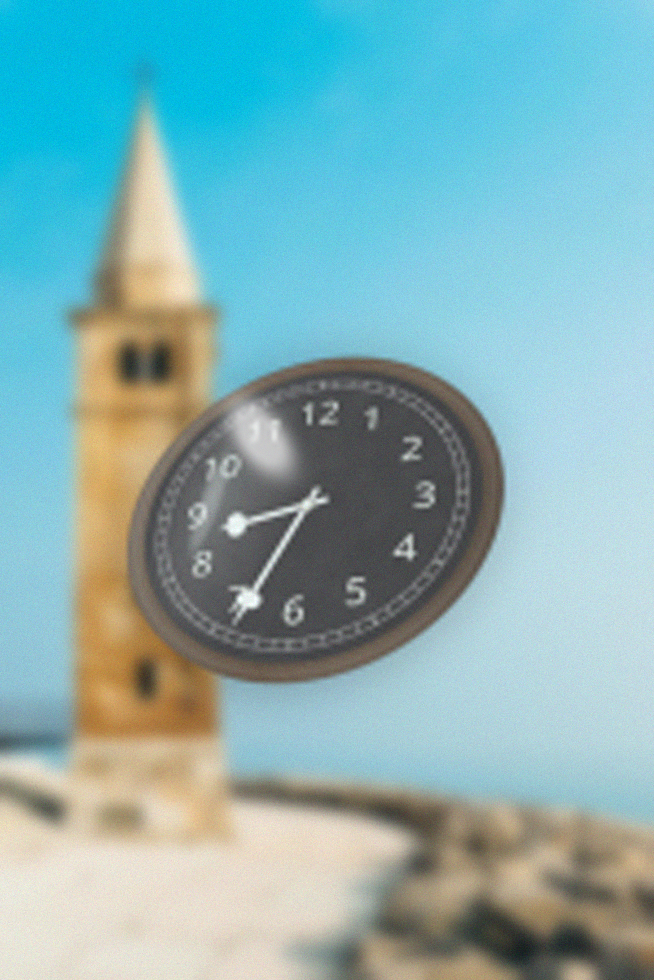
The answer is 8,34
